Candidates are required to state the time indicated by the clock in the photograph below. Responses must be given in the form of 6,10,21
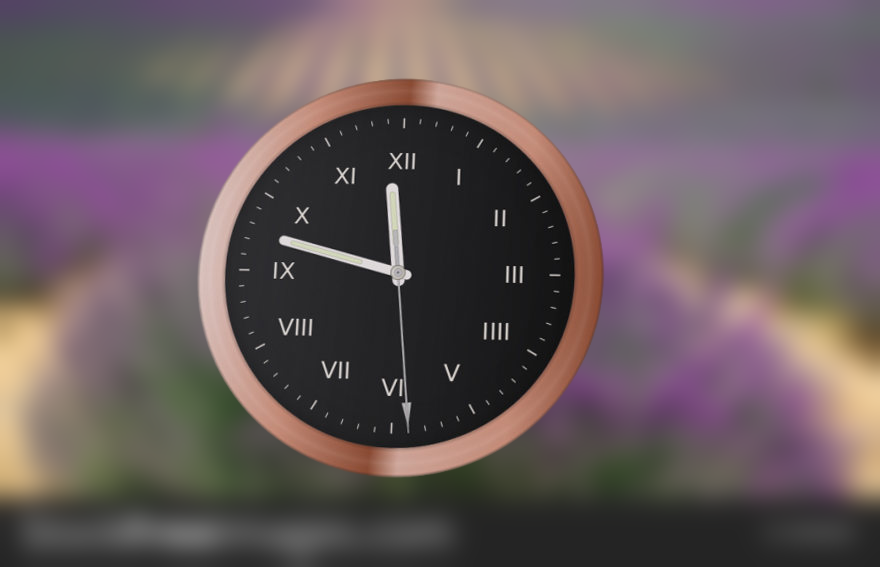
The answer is 11,47,29
